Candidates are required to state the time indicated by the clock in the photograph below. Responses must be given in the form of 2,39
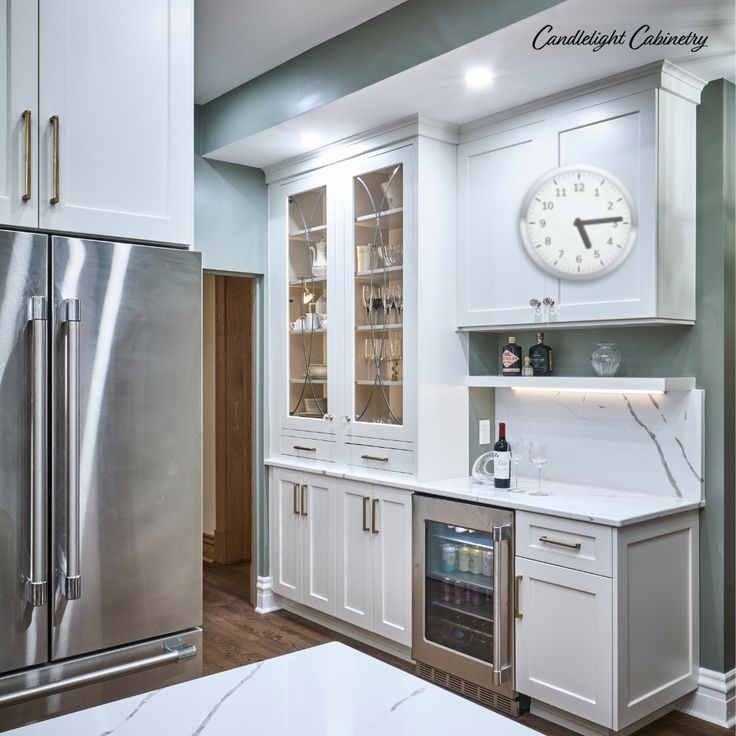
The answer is 5,14
